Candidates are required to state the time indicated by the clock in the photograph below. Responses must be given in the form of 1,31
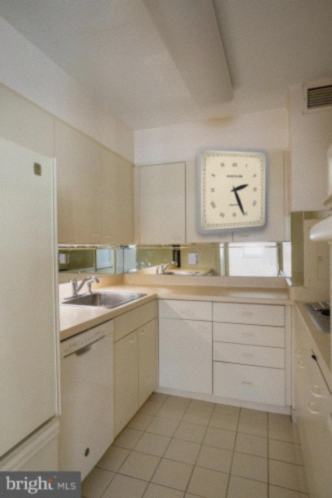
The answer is 2,26
